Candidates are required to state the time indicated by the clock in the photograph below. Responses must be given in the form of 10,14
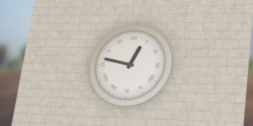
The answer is 12,47
